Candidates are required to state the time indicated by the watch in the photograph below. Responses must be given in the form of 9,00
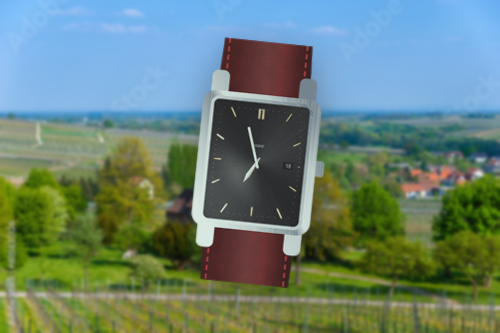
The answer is 6,57
